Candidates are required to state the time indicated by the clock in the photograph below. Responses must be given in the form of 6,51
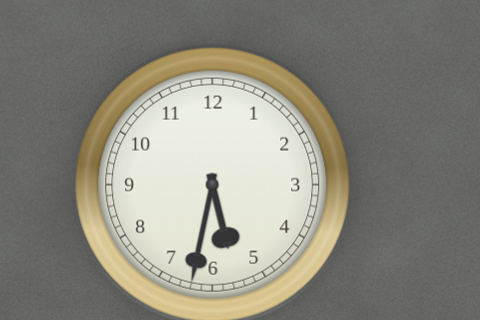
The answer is 5,32
